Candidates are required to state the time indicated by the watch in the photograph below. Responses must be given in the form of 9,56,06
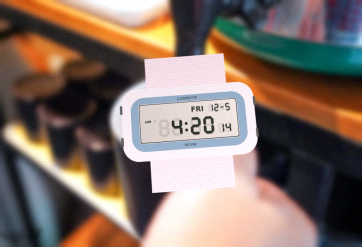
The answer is 4,20,14
